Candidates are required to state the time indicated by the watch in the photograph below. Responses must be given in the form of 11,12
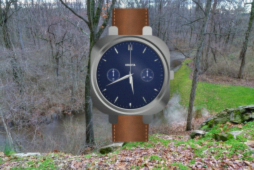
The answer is 5,41
